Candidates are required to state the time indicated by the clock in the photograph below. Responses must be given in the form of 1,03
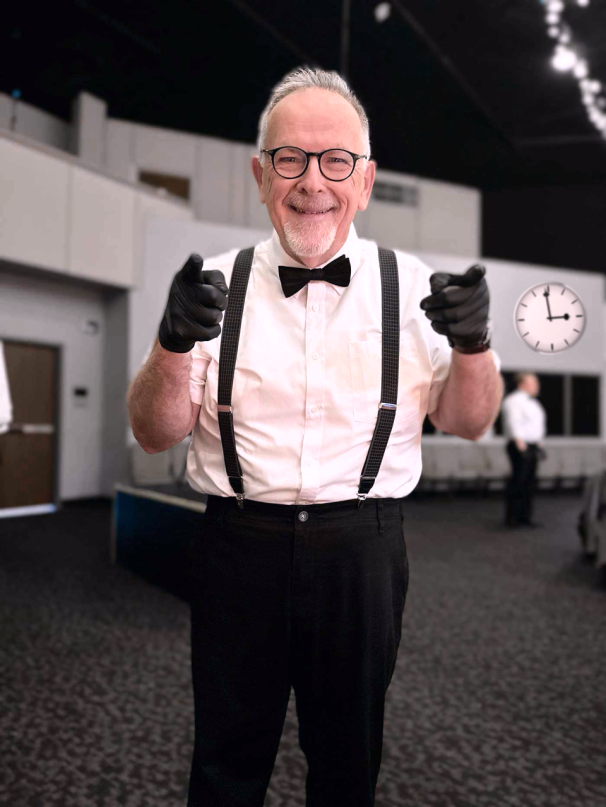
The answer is 2,59
